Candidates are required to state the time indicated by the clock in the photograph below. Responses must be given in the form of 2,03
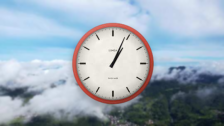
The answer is 1,04
